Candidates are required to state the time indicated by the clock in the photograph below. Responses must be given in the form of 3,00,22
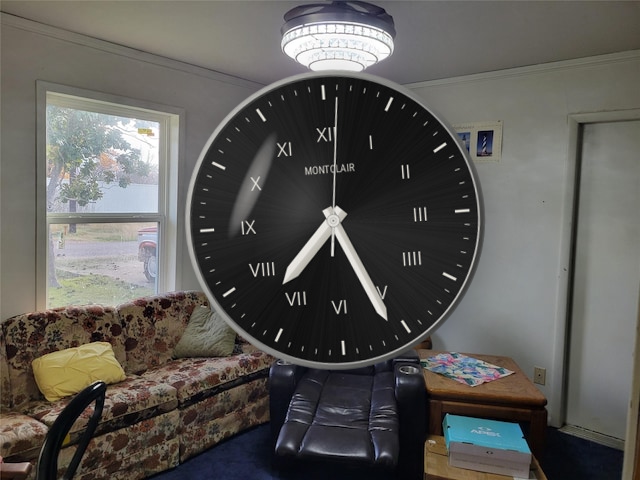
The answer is 7,26,01
